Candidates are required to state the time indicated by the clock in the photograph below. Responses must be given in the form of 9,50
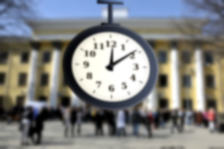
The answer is 12,09
